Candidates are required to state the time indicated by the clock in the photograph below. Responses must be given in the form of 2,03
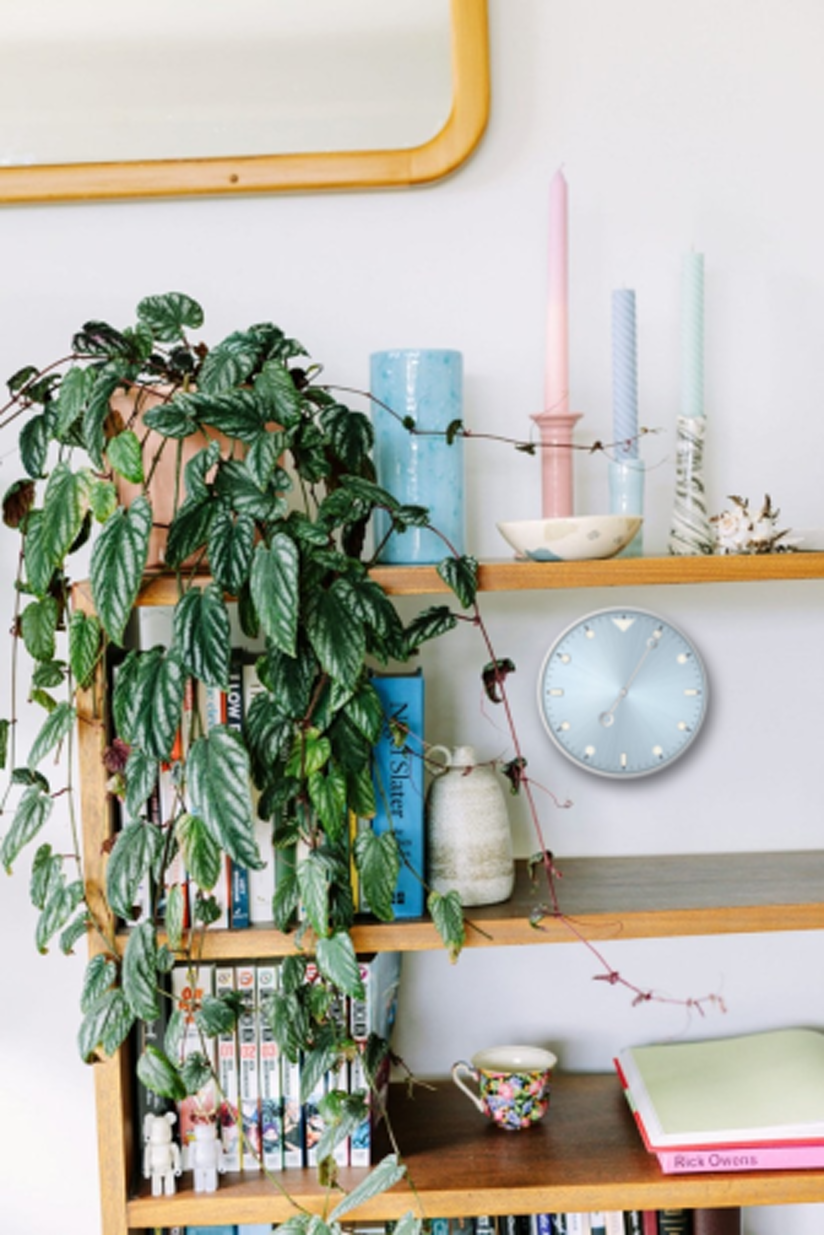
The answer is 7,05
